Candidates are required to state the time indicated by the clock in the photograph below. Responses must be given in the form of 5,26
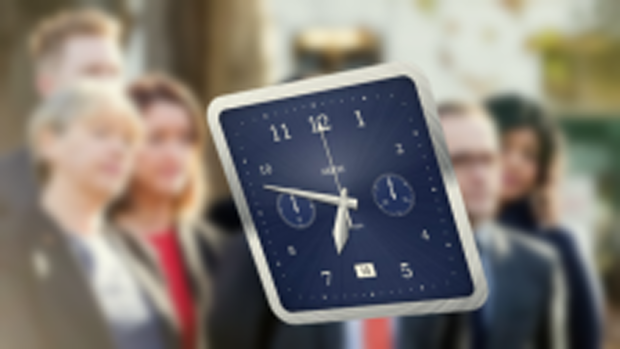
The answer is 6,48
